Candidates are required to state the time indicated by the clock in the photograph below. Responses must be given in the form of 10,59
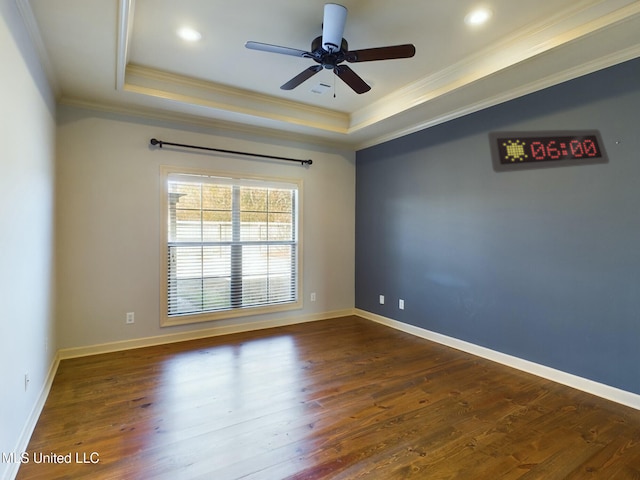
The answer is 6,00
